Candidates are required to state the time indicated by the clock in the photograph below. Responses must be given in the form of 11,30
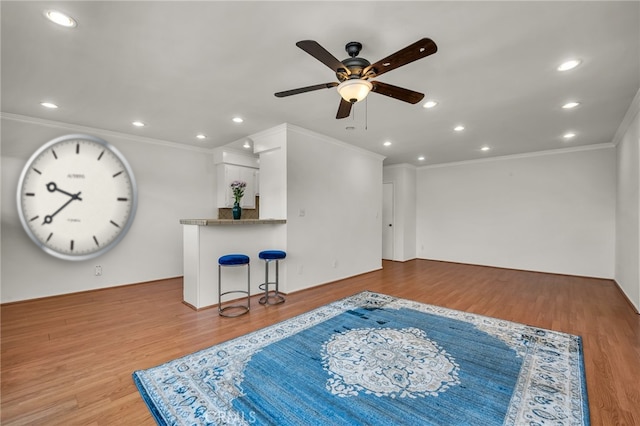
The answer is 9,38
